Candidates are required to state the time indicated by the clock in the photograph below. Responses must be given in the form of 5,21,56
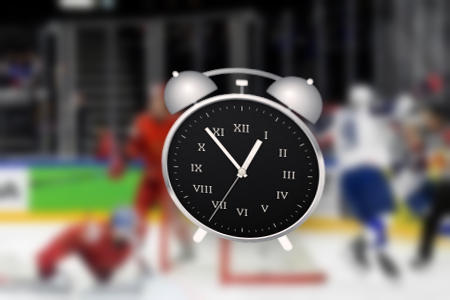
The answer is 12,53,35
